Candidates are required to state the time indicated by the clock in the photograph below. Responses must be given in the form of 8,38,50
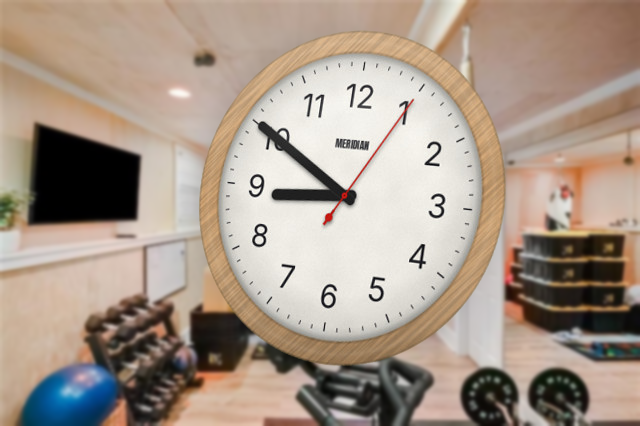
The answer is 8,50,05
